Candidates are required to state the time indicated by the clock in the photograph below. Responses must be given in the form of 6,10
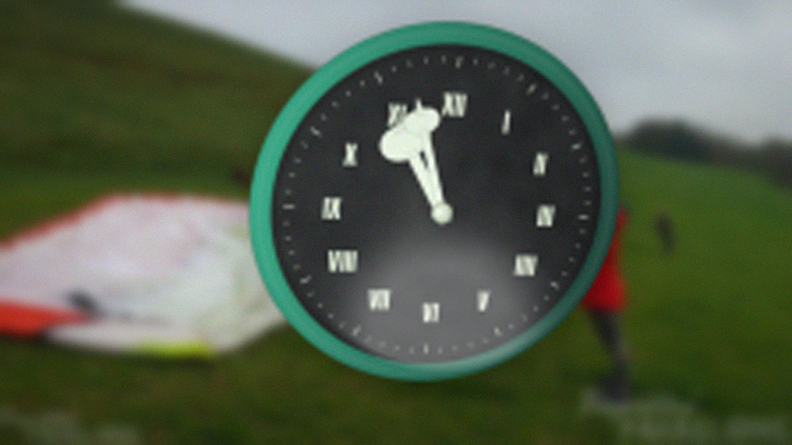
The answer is 10,57
